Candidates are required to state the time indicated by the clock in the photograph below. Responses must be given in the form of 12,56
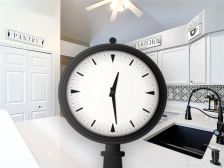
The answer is 12,29
